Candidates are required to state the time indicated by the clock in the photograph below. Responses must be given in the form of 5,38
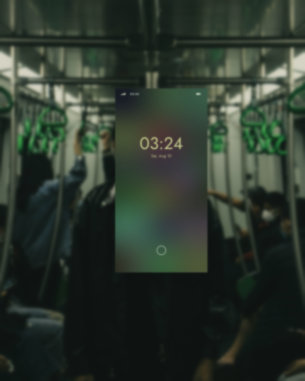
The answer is 3,24
